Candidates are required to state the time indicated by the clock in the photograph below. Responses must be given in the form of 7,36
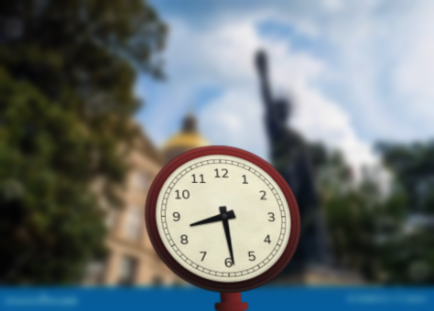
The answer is 8,29
